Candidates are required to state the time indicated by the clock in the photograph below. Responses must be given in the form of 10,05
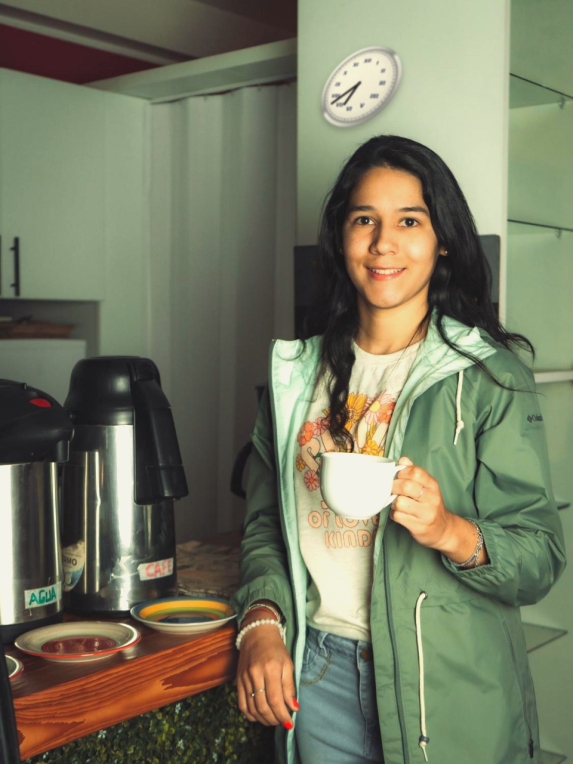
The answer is 6,38
